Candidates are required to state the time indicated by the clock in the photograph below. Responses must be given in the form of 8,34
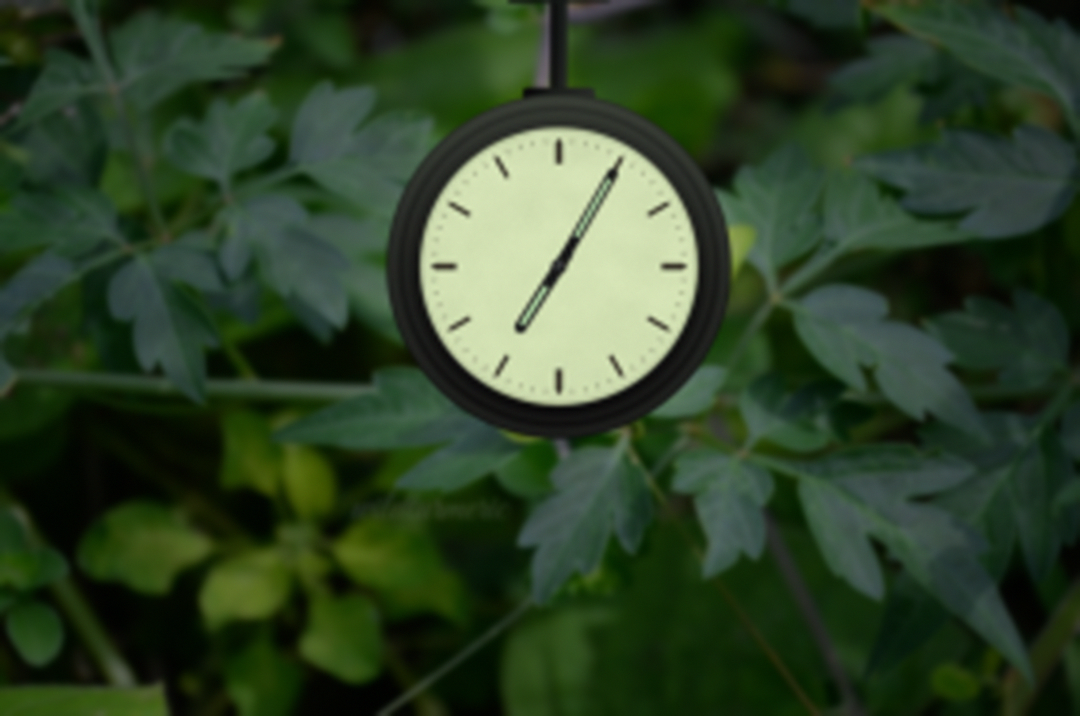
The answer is 7,05
